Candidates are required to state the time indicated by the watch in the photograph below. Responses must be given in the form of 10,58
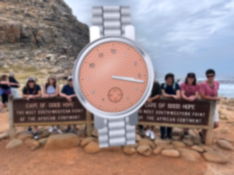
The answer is 3,17
